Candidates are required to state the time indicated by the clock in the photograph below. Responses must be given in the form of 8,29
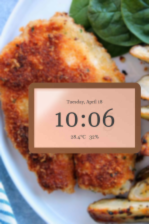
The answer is 10,06
